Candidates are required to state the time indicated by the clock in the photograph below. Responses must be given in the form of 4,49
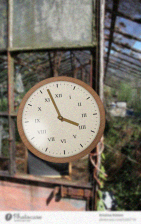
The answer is 3,57
